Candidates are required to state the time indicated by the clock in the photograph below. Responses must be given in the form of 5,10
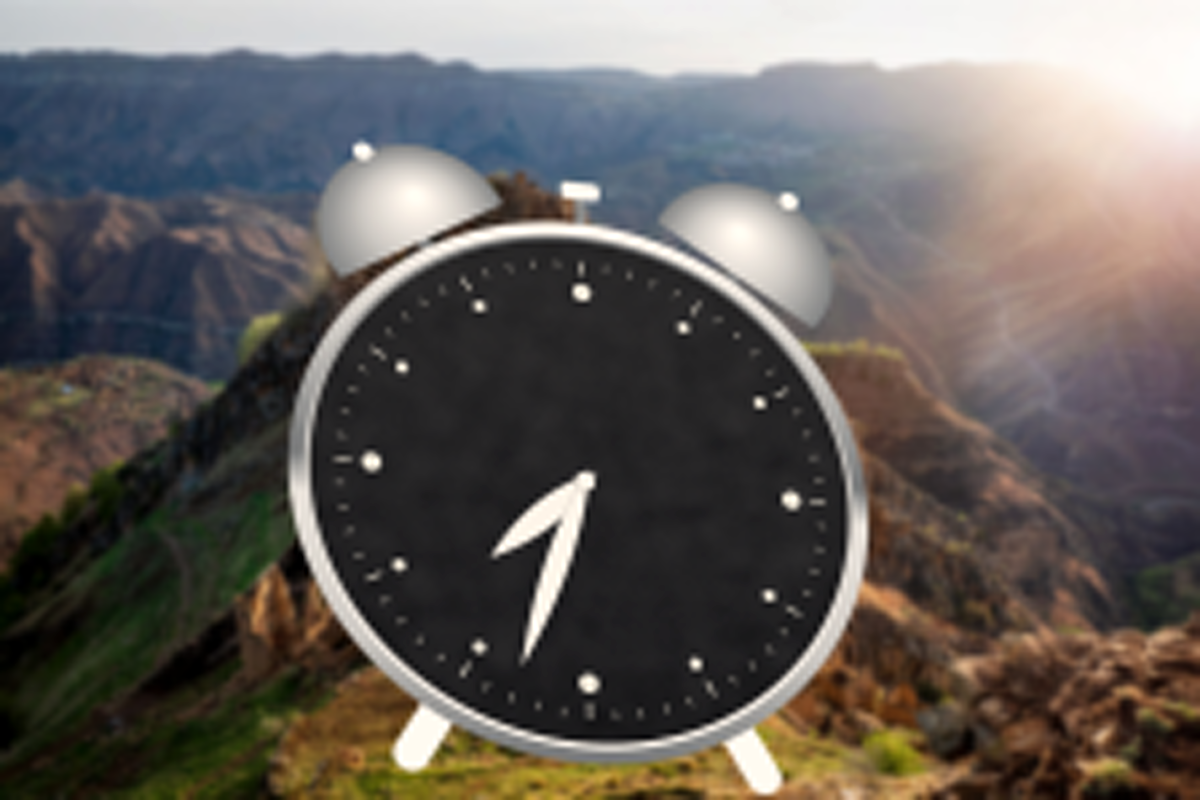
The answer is 7,33
